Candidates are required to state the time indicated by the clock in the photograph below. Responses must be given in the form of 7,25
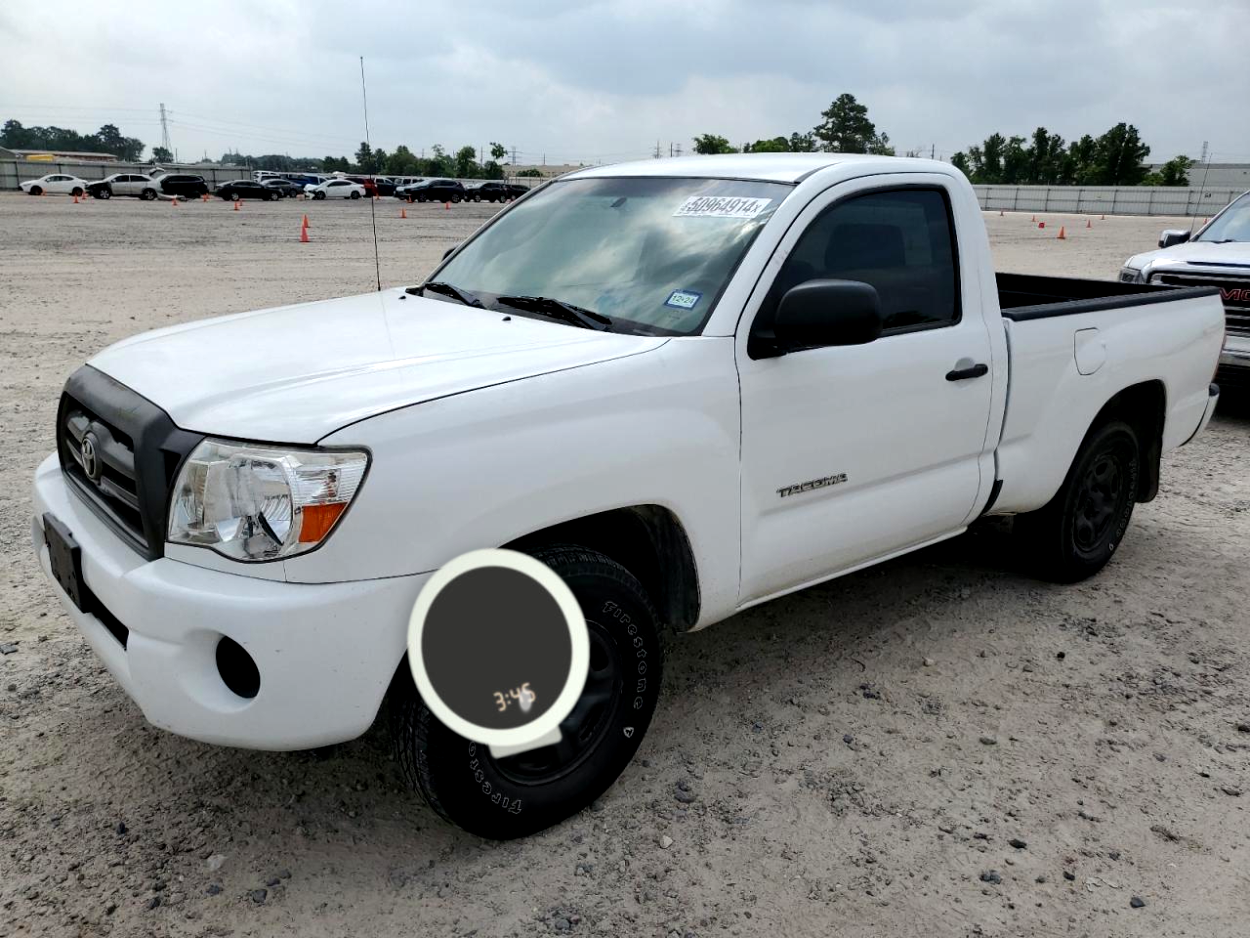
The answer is 3,45
